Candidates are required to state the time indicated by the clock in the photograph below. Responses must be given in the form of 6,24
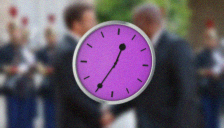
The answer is 12,35
